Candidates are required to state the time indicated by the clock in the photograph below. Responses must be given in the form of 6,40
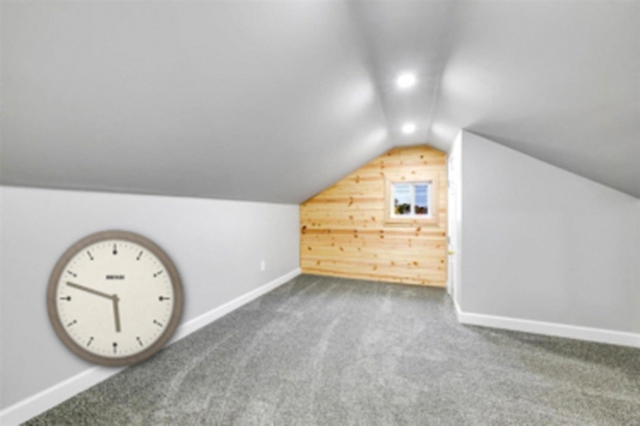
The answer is 5,48
